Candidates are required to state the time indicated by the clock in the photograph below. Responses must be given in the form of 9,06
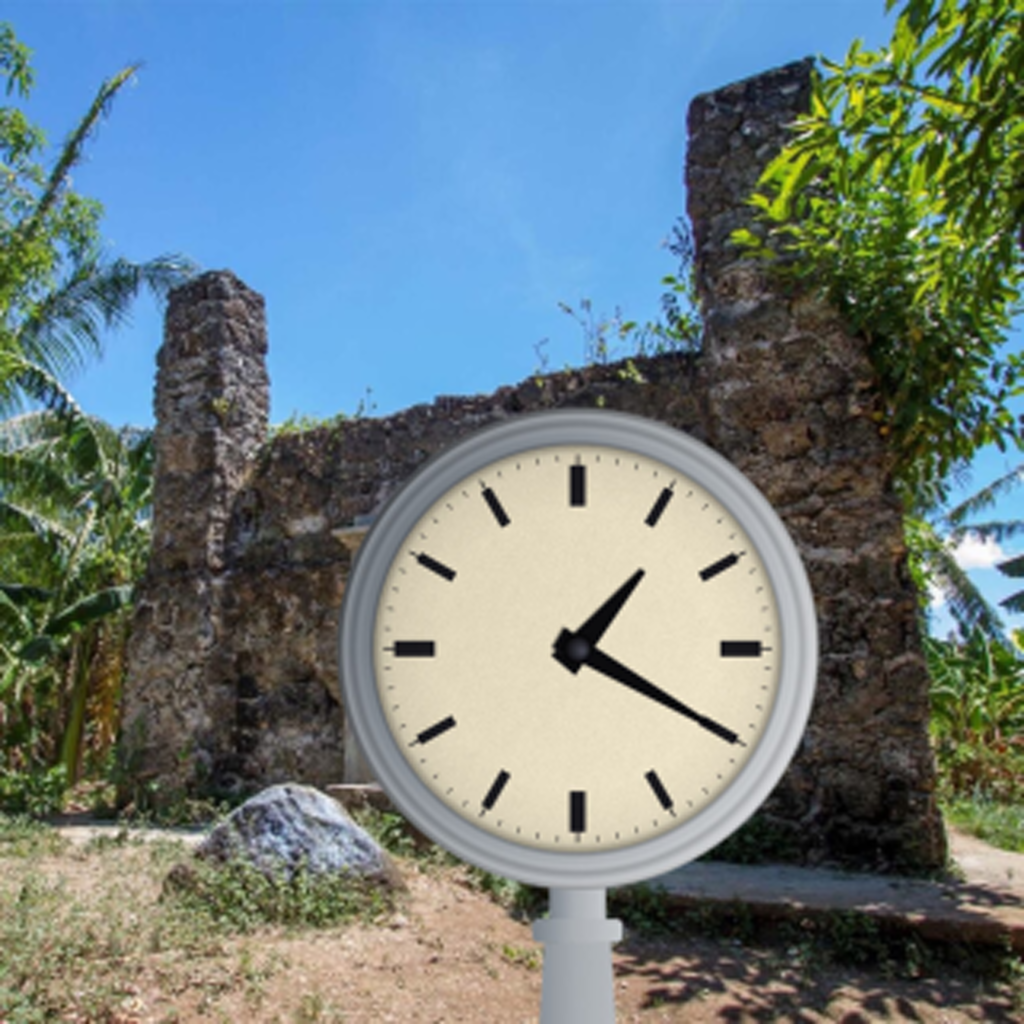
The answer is 1,20
